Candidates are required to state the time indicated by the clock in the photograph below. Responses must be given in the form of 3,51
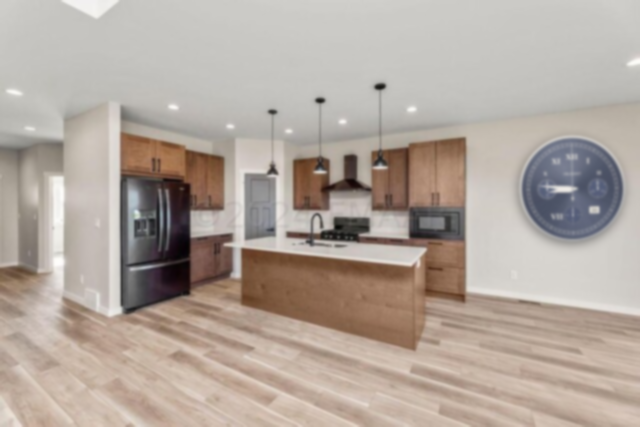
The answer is 8,46
